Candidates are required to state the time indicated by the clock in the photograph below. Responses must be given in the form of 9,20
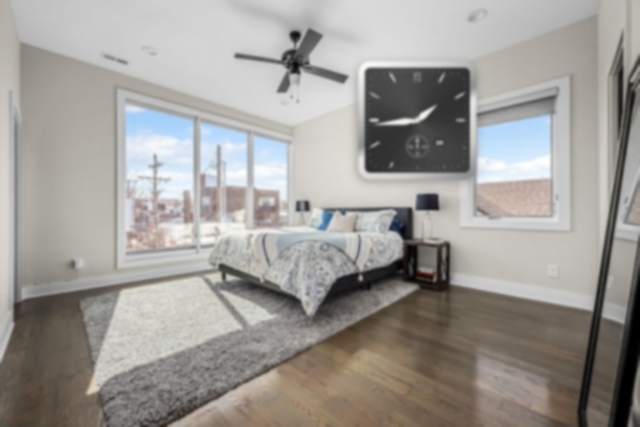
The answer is 1,44
